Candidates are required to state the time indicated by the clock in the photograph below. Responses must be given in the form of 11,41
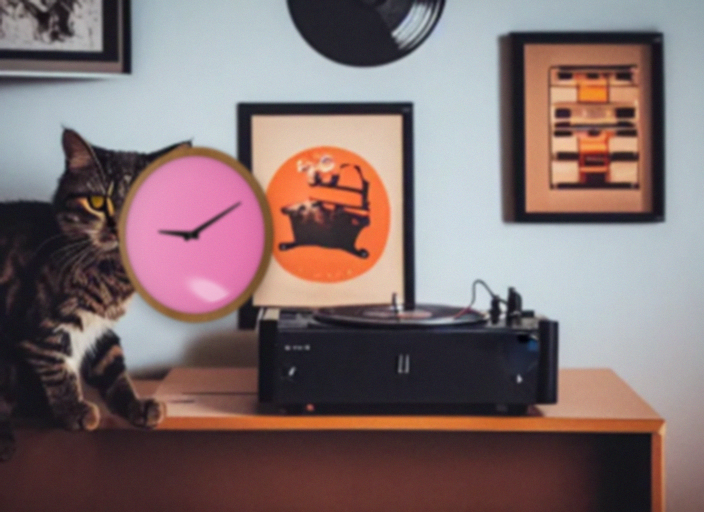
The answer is 9,10
